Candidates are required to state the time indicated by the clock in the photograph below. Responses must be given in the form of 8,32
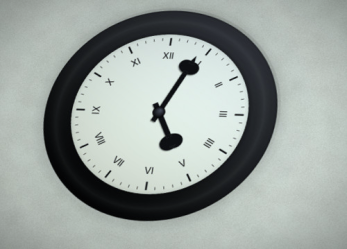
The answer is 5,04
